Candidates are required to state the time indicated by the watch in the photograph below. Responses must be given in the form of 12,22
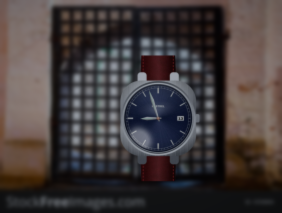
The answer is 8,57
